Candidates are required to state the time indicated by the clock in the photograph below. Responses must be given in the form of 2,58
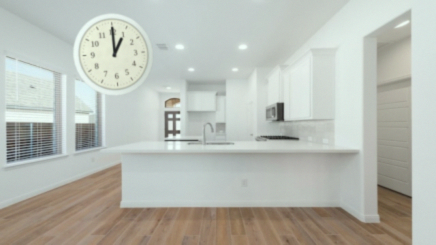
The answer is 1,00
